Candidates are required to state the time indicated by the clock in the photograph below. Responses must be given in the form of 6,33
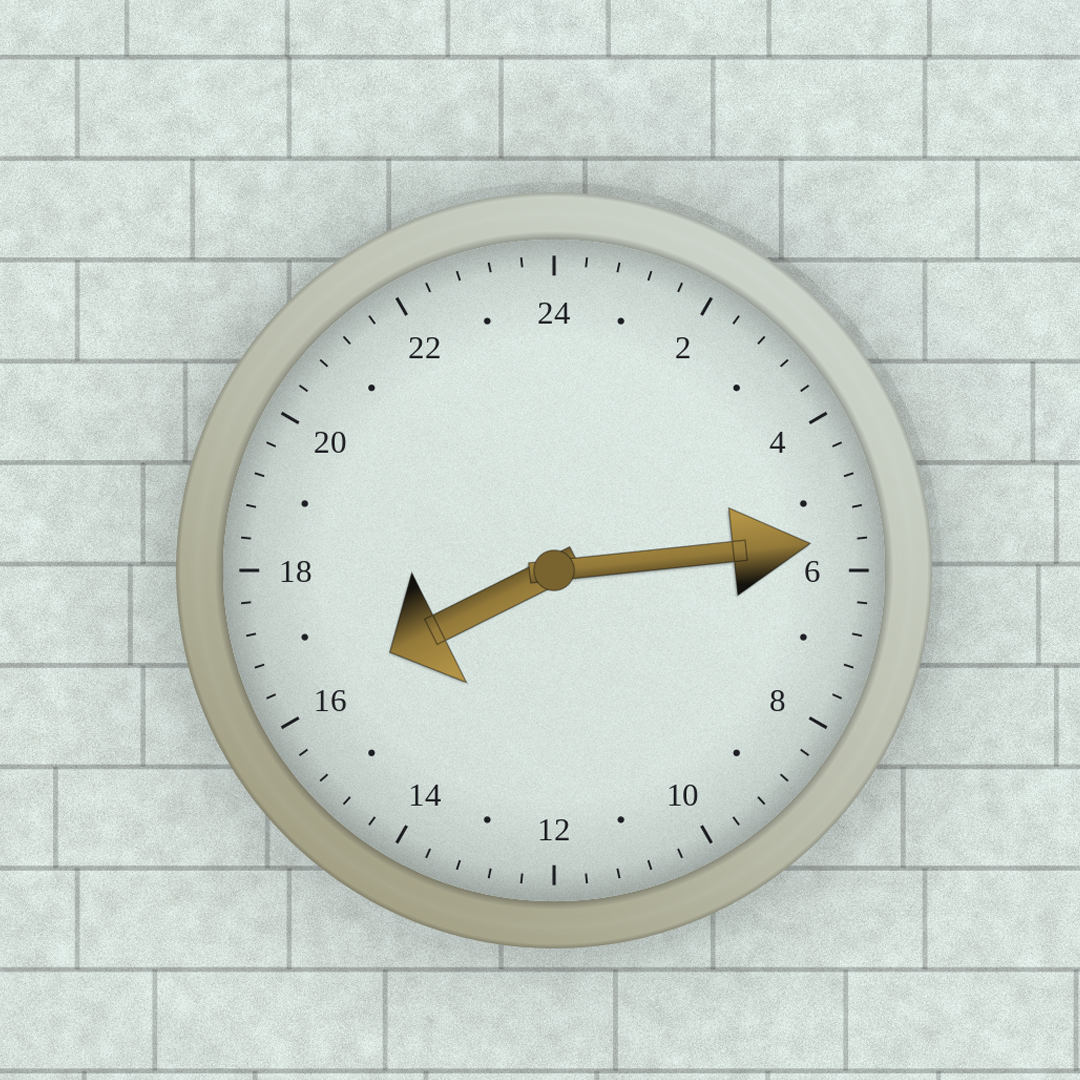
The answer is 16,14
